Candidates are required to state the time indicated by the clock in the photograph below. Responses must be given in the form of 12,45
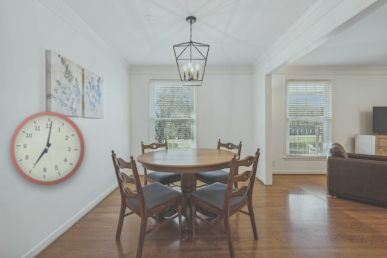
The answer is 7,01
